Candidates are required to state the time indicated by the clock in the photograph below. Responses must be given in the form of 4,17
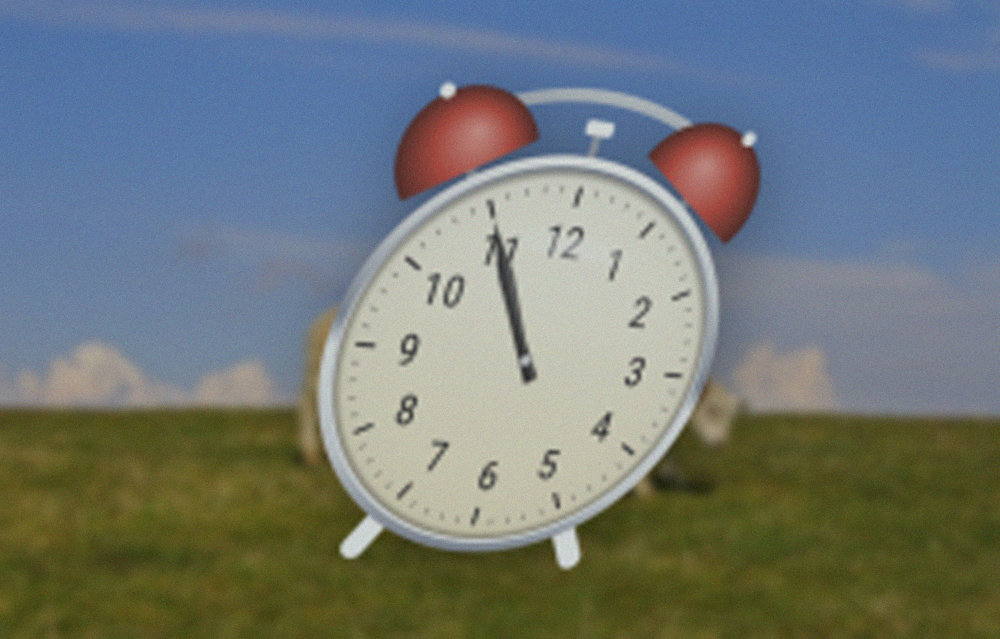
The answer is 10,55
